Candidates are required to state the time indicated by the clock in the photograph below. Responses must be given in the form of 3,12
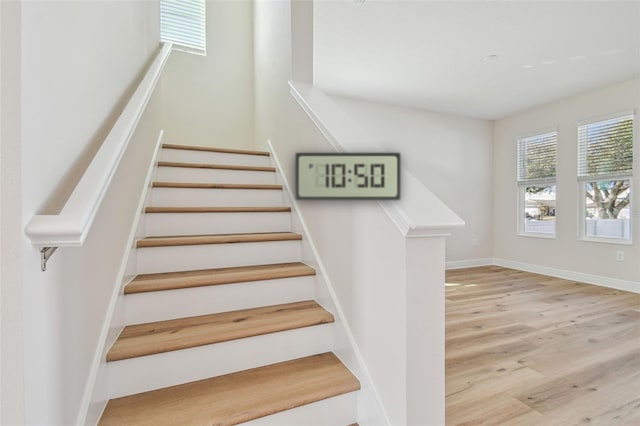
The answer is 10,50
